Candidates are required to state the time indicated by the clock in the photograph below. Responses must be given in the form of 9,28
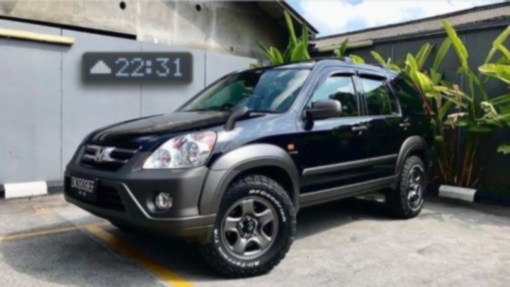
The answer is 22,31
